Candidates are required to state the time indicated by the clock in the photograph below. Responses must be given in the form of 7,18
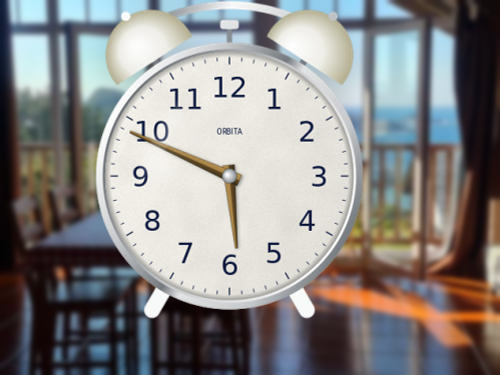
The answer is 5,49
